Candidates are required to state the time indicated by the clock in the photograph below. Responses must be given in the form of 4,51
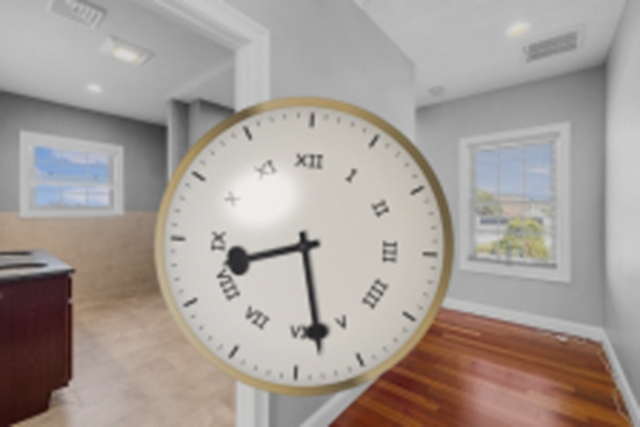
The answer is 8,28
